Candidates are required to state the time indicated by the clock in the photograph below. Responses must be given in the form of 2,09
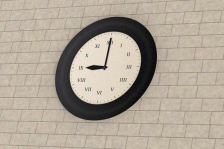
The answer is 9,00
